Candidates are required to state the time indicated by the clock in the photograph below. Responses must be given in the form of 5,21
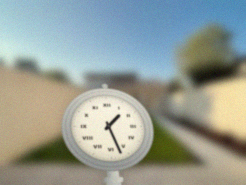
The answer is 1,27
